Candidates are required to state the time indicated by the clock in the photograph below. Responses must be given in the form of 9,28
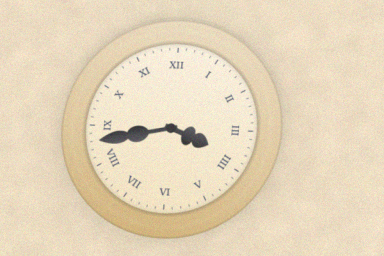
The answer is 3,43
